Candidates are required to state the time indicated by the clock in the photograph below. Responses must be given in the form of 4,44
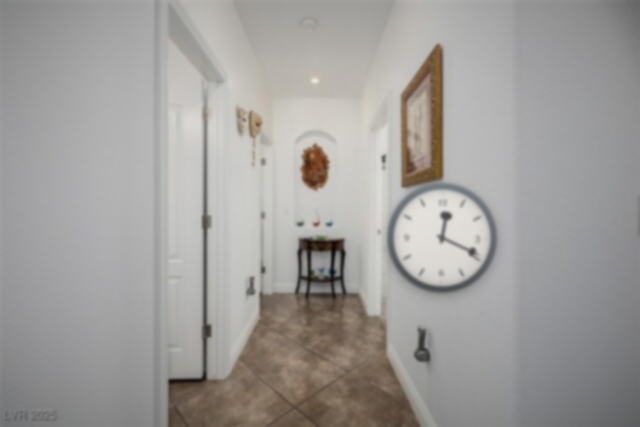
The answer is 12,19
